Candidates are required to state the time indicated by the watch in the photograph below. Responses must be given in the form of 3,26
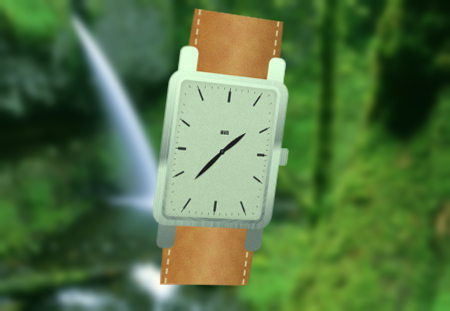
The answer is 1,37
